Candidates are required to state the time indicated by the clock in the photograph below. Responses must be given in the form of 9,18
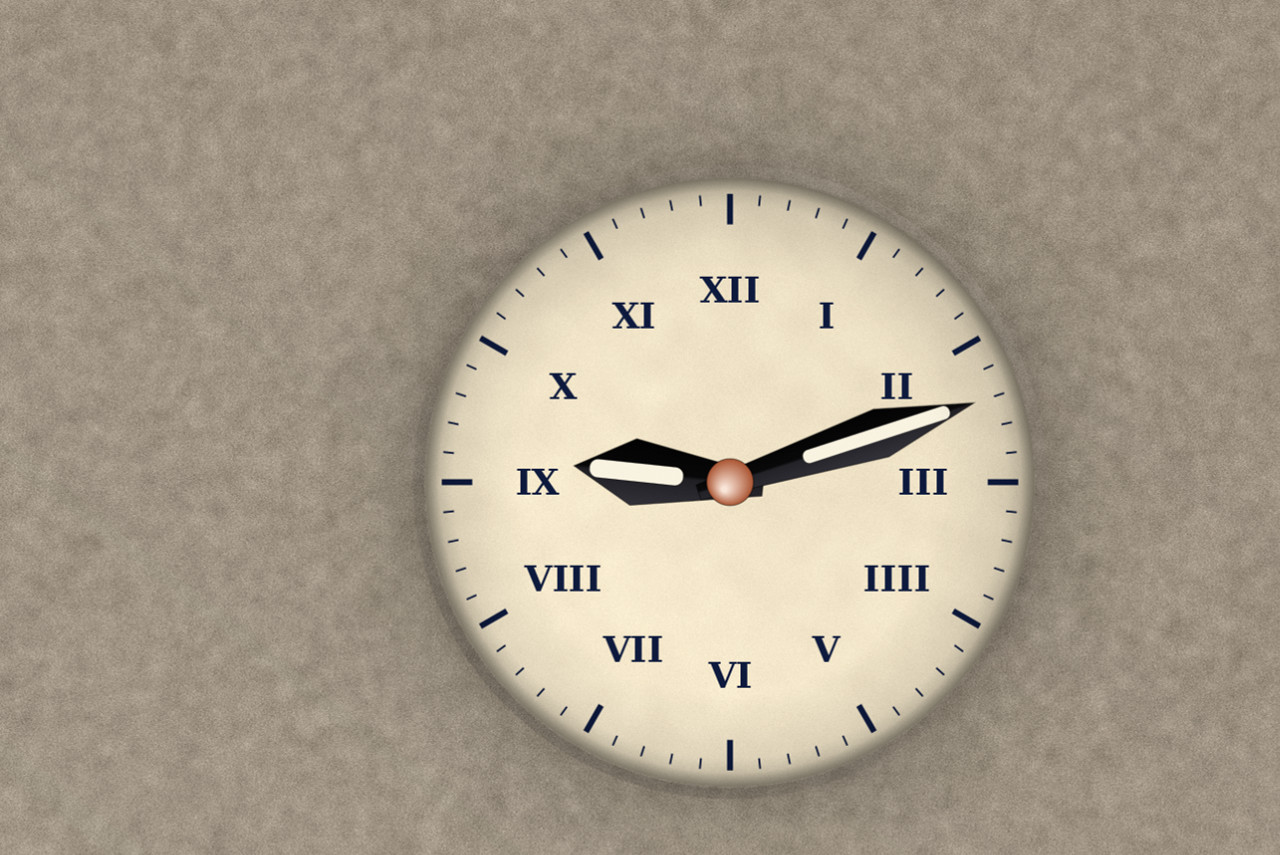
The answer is 9,12
